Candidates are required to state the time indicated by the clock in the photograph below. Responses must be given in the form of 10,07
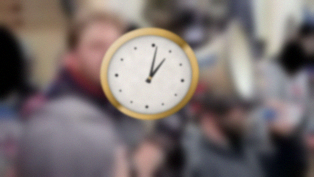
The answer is 1,01
